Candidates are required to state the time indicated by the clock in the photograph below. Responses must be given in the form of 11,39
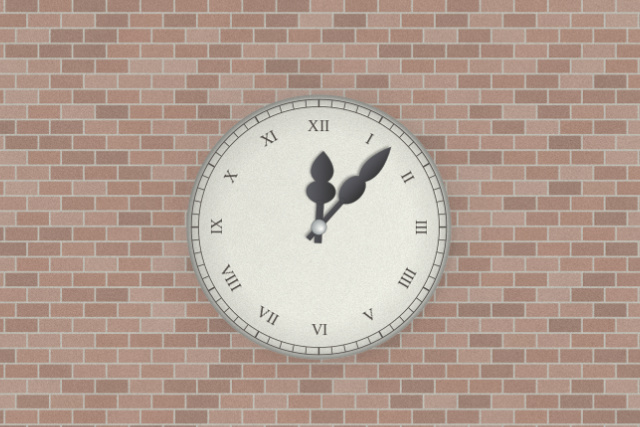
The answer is 12,07
